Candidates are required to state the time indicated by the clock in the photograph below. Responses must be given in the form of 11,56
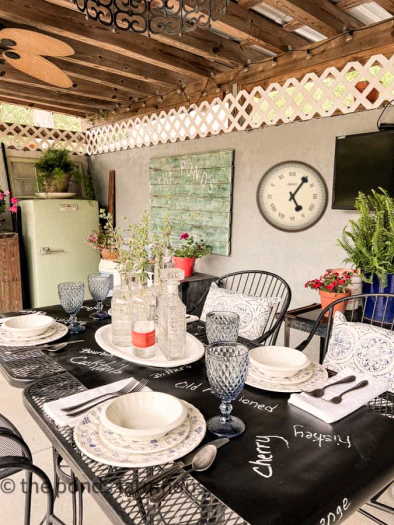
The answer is 5,06
